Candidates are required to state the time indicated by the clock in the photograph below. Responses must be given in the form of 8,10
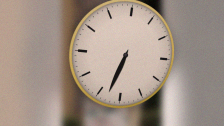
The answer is 6,33
